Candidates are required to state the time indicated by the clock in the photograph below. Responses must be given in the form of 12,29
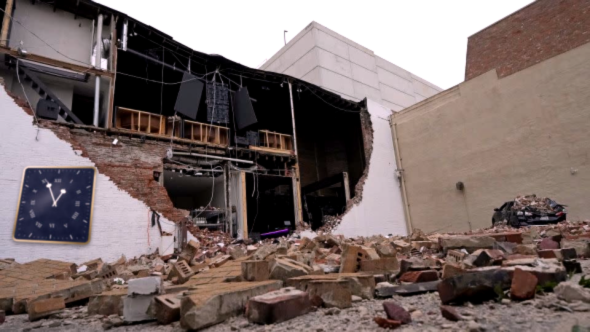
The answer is 12,56
